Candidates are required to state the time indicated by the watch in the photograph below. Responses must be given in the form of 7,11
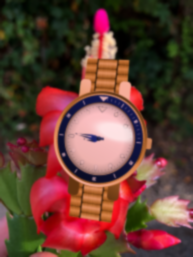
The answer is 8,46
